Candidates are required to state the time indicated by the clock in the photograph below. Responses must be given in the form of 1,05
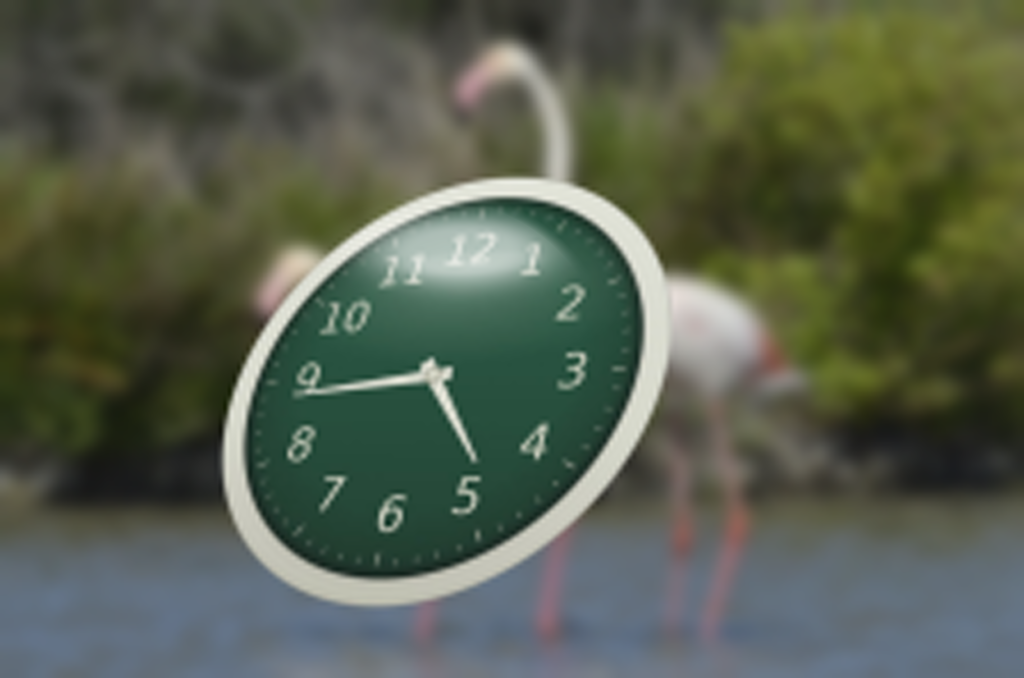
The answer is 4,44
